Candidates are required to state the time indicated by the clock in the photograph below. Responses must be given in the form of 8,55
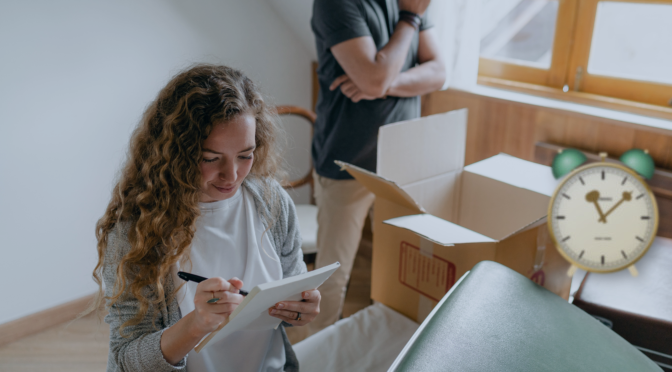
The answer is 11,08
